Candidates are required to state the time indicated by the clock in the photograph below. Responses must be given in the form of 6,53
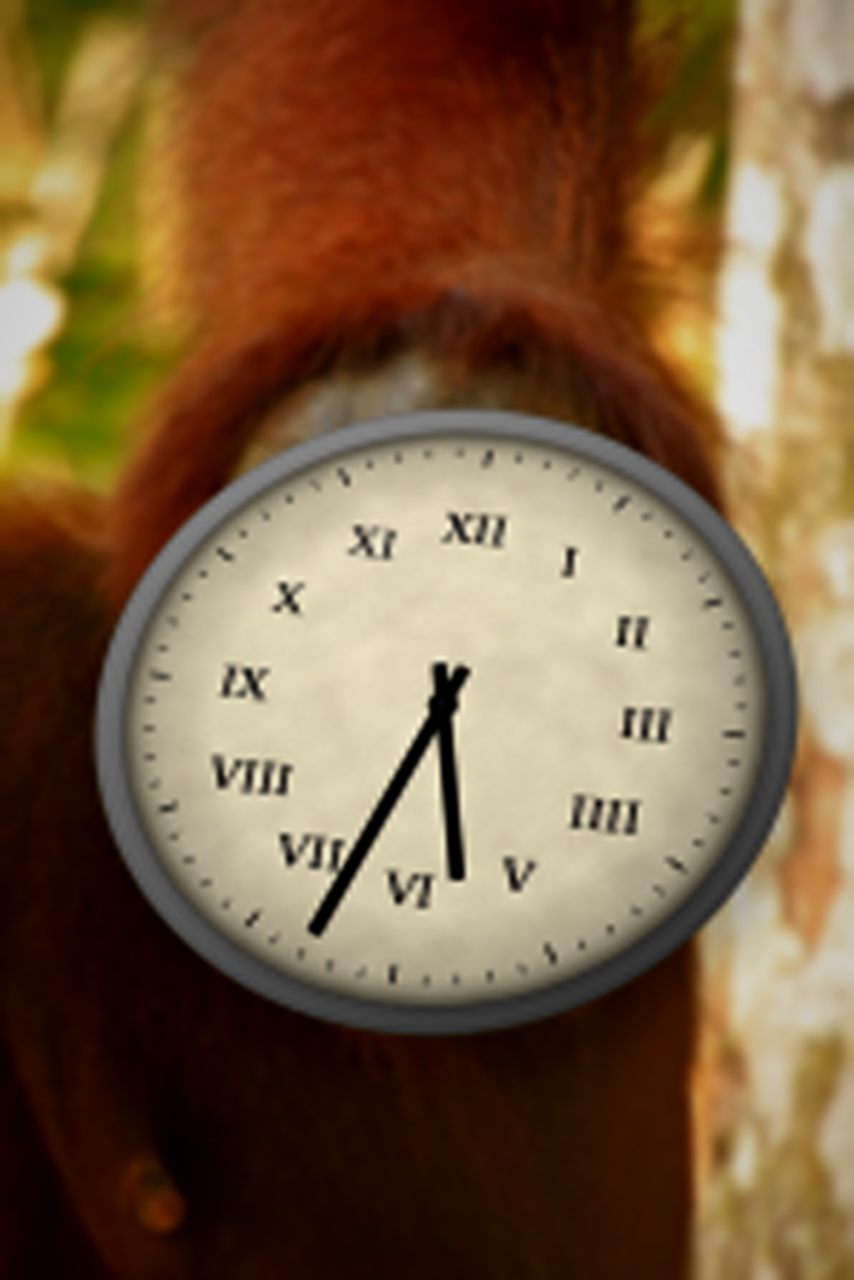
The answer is 5,33
